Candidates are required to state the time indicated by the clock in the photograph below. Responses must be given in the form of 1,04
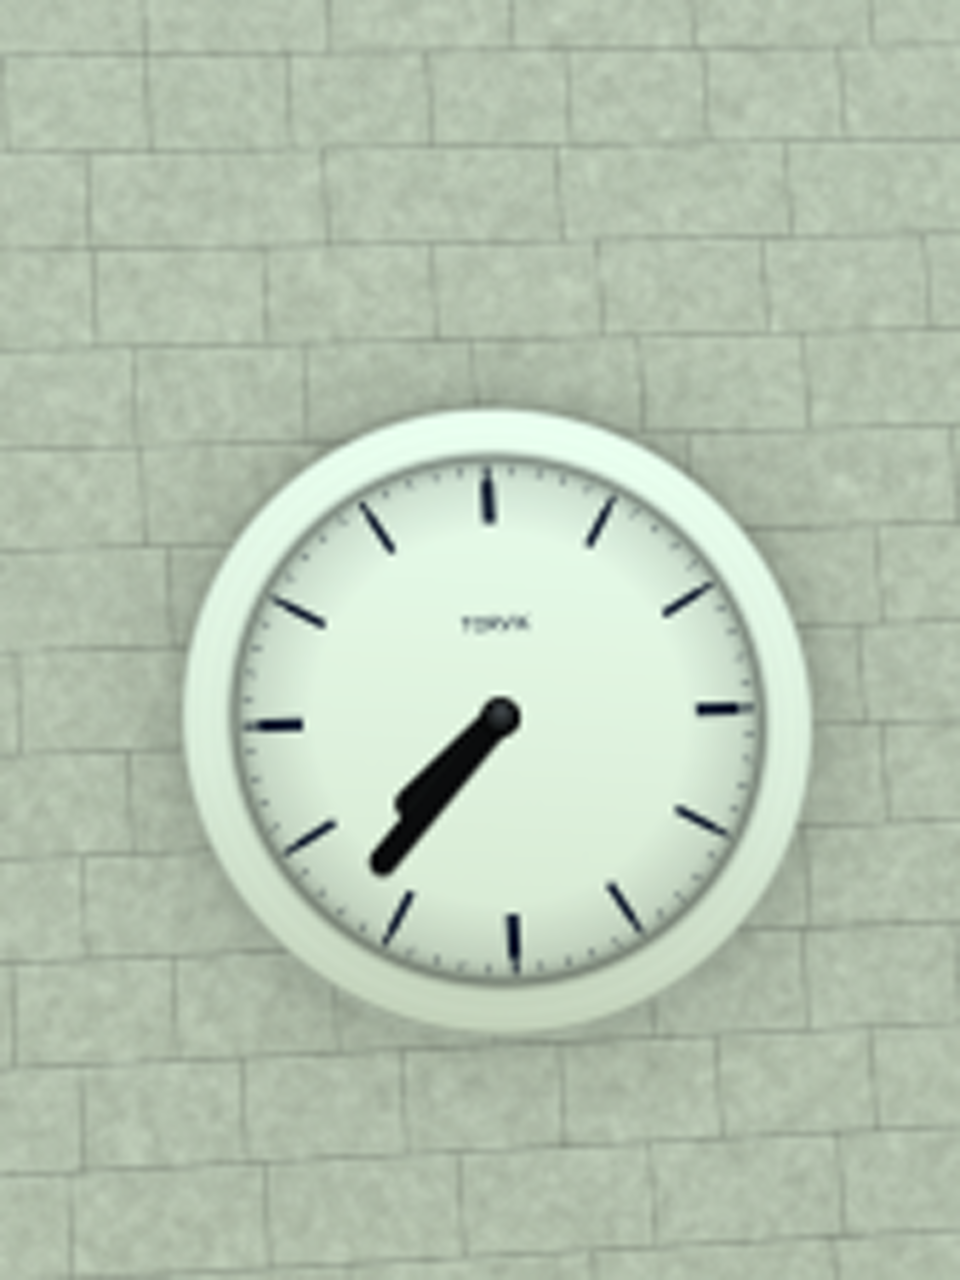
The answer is 7,37
